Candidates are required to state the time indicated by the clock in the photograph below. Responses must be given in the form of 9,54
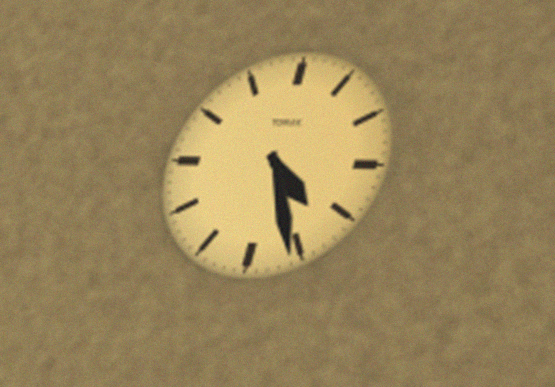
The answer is 4,26
